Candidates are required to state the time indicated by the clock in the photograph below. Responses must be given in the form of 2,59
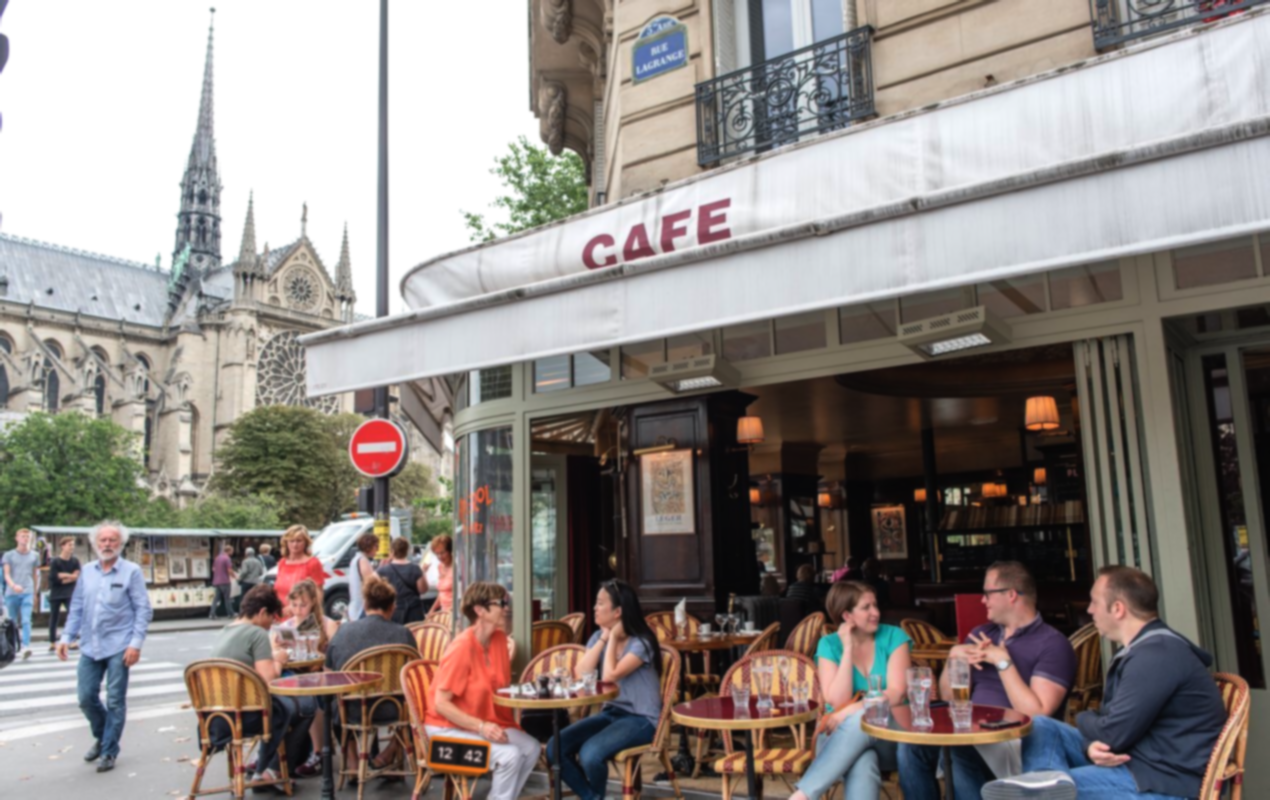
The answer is 12,42
